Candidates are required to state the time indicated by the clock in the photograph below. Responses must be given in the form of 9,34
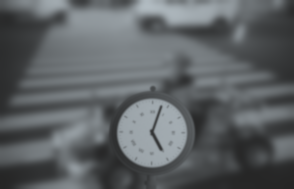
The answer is 5,03
